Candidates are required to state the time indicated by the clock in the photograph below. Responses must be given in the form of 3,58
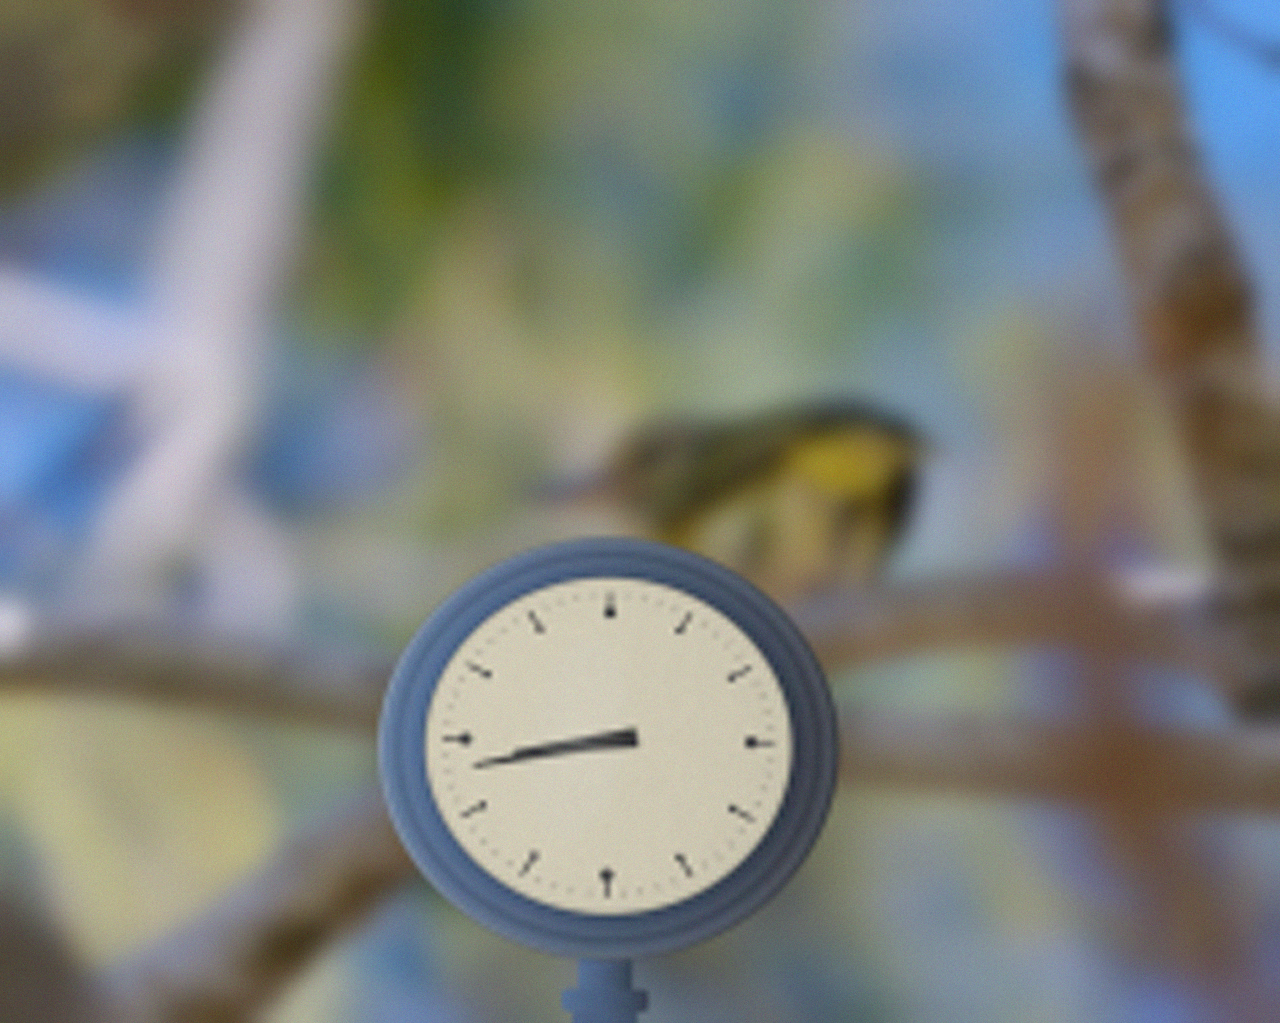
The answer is 8,43
